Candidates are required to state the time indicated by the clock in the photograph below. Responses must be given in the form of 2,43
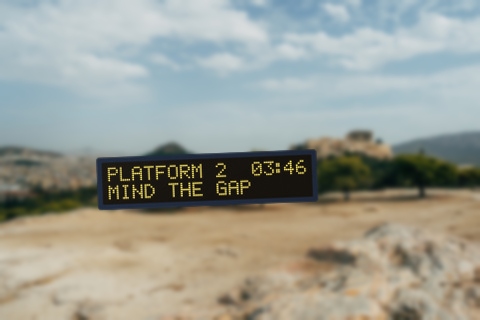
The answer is 3,46
